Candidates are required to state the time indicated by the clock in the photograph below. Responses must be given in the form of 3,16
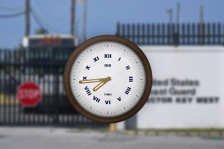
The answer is 7,44
